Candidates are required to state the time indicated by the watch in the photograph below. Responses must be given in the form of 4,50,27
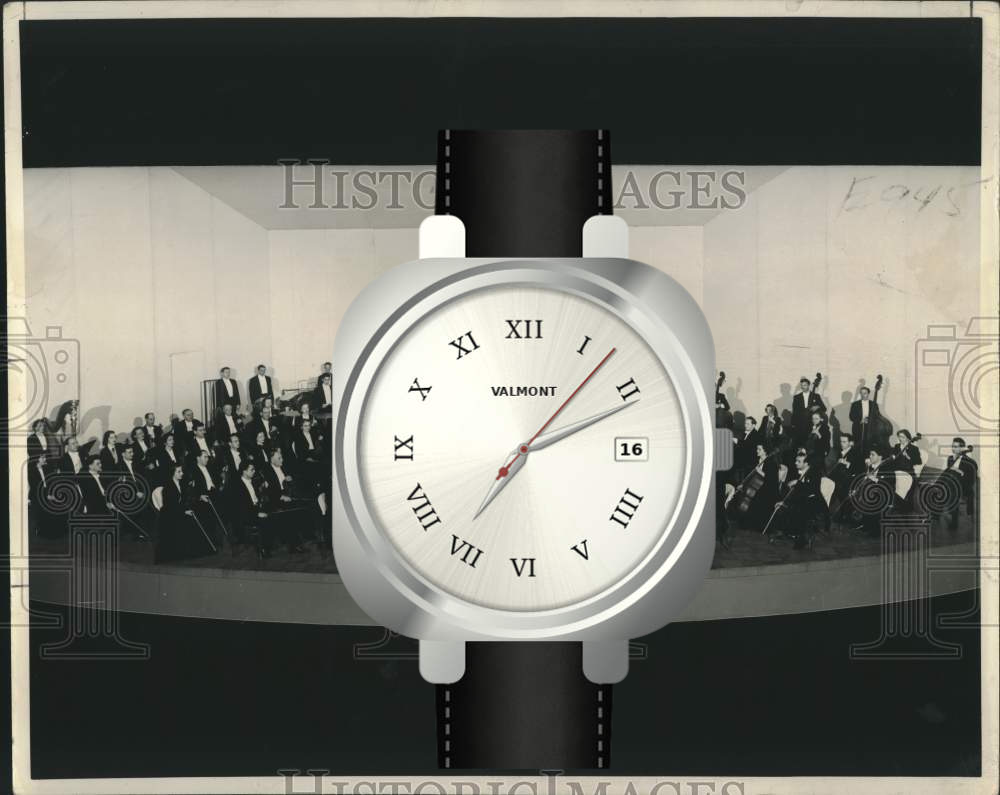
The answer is 7,11,07
